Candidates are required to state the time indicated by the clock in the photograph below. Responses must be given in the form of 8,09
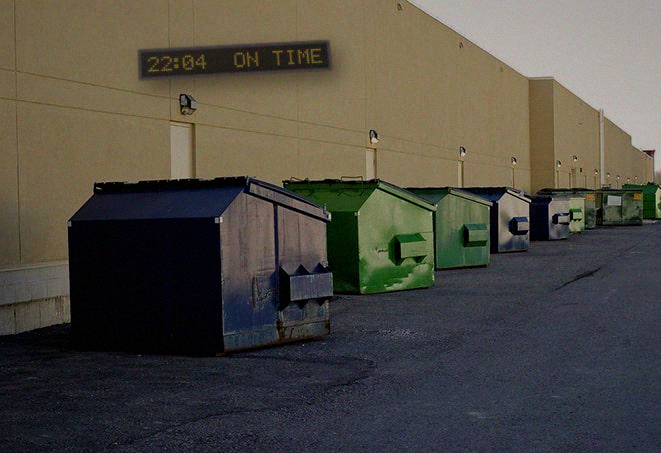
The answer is 22,04
